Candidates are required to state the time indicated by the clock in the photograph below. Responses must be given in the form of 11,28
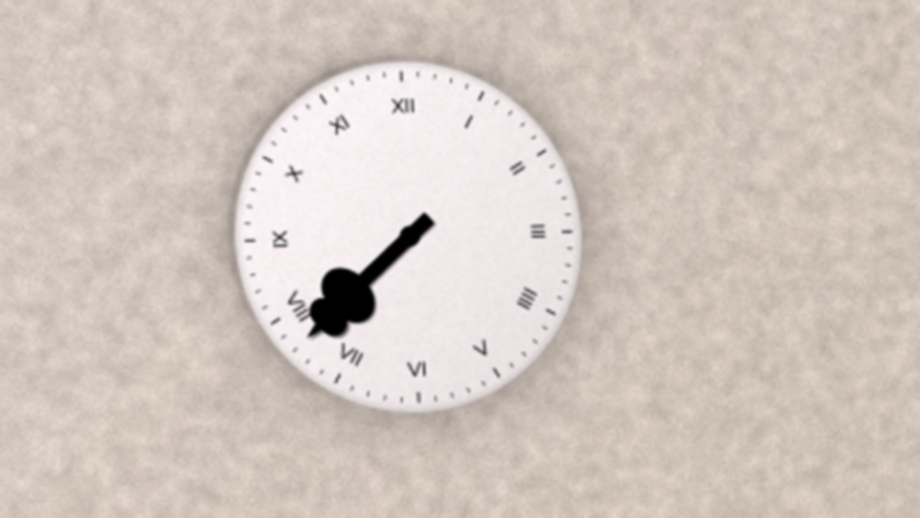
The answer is 7,38
